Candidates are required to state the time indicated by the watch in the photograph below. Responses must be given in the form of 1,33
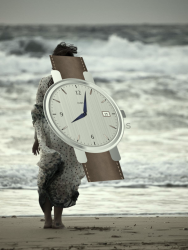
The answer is 8,03
